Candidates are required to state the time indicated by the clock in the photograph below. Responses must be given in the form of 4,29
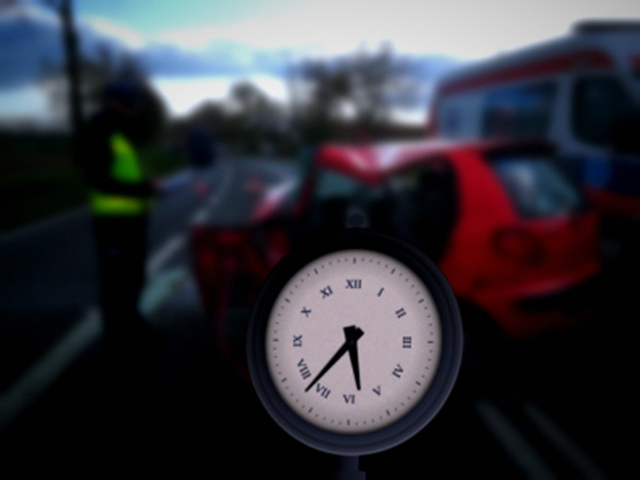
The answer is 5,37
